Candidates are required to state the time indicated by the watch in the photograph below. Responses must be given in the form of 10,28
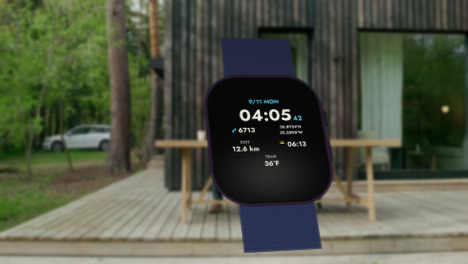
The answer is 4,05
